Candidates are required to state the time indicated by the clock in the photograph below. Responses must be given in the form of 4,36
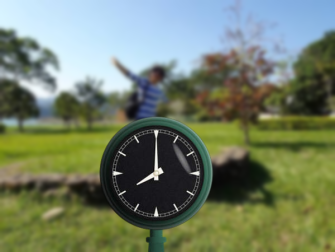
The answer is 8,00
